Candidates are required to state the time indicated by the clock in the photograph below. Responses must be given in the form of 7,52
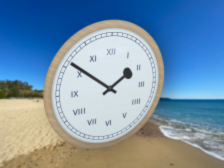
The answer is 1,51
